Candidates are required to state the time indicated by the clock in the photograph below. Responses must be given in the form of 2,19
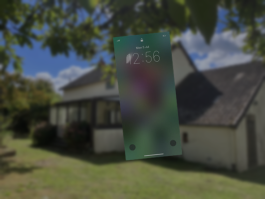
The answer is 12,56
